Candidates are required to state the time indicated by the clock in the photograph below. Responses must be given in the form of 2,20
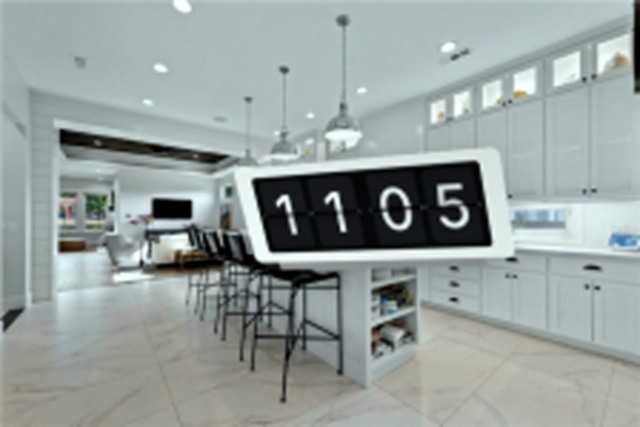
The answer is 11,05
